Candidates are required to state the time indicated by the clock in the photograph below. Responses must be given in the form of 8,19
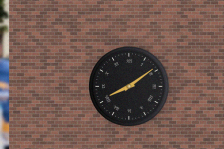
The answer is 8,09
